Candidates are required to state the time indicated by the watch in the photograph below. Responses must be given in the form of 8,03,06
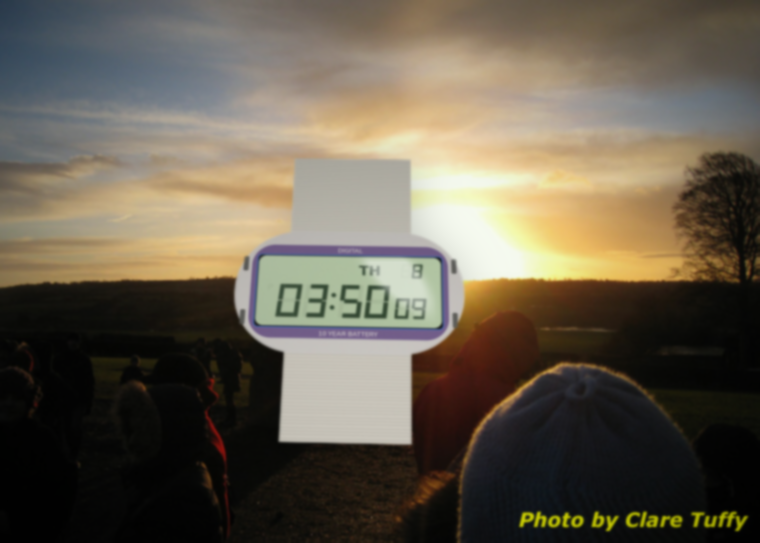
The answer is 3,50,09
